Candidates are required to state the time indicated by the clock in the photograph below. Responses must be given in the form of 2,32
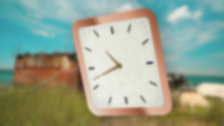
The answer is 10,42
